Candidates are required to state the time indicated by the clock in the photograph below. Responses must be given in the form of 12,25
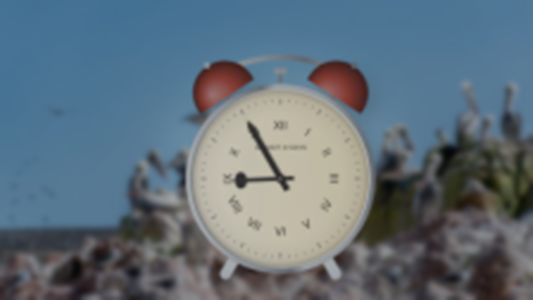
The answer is 8,55
